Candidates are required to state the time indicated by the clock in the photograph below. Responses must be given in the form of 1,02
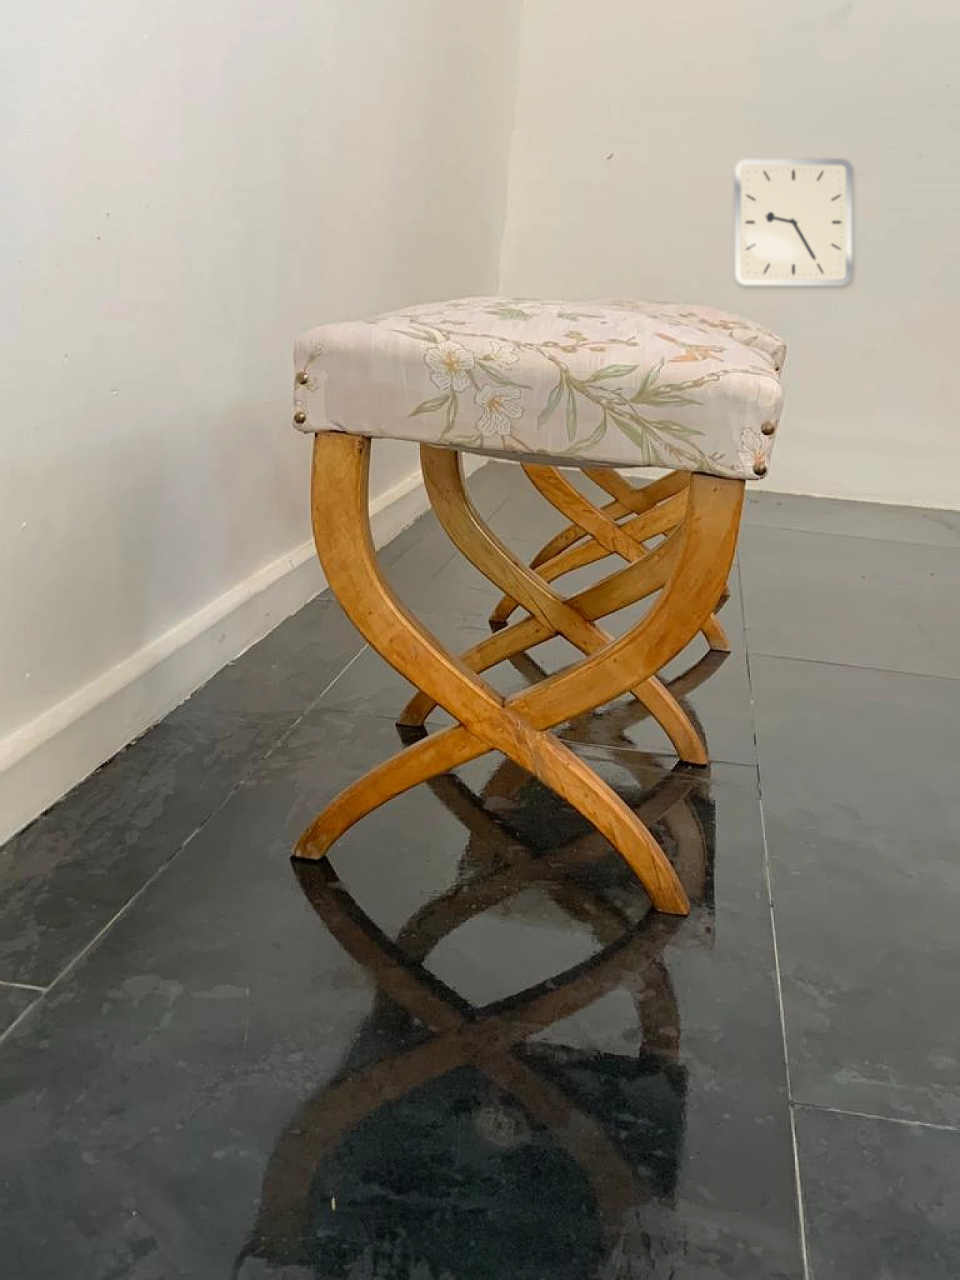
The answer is 9,25
